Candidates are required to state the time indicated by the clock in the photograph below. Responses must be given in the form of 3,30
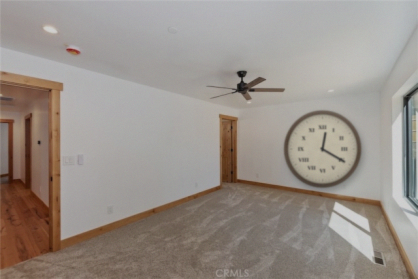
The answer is 12,20
